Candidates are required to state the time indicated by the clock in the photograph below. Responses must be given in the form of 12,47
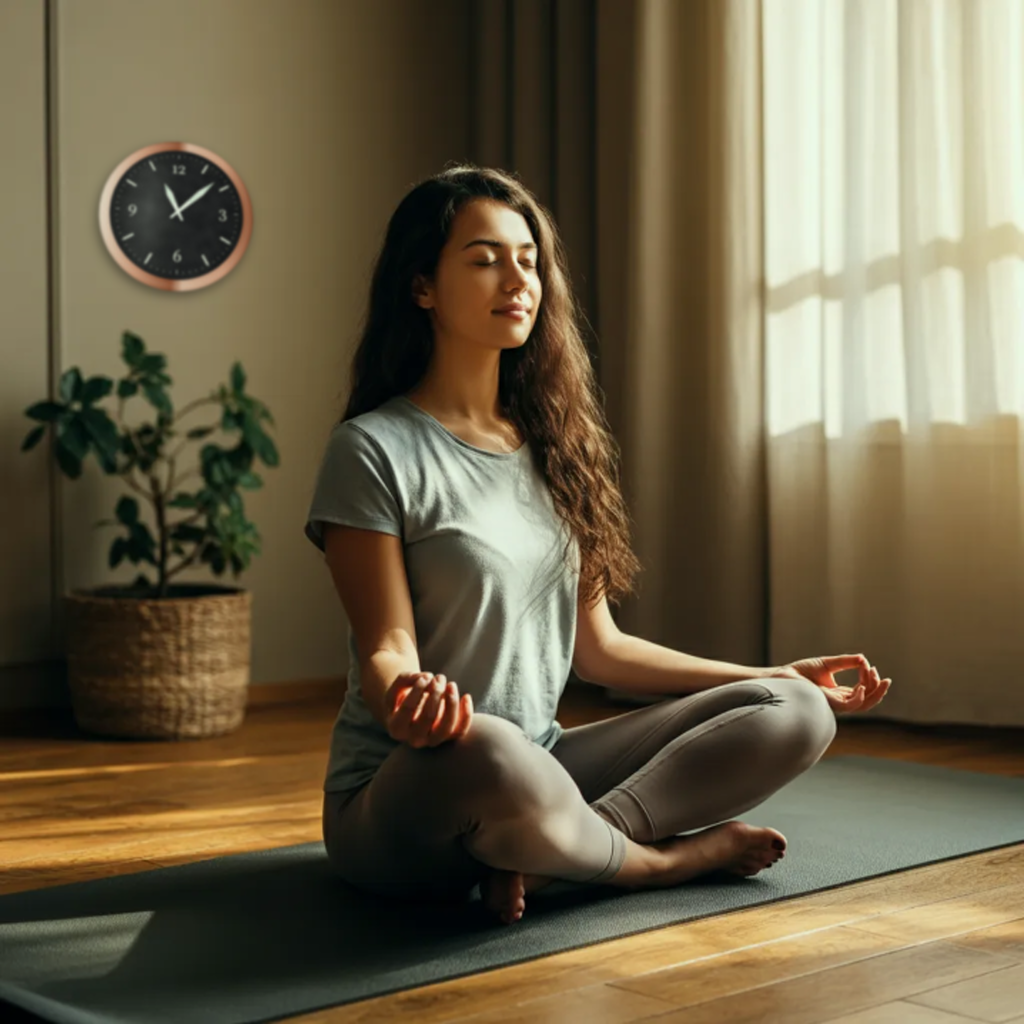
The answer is 11,08
